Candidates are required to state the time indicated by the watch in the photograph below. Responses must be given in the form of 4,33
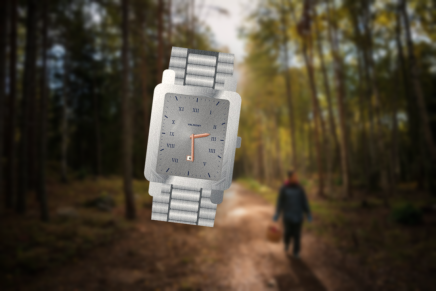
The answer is 2,29
